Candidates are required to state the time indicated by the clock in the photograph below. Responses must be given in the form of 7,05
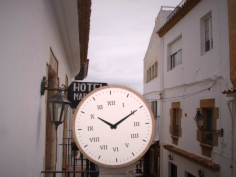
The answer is 10,10
